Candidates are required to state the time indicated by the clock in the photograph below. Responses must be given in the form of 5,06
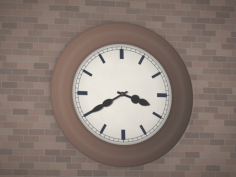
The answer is 3,40
